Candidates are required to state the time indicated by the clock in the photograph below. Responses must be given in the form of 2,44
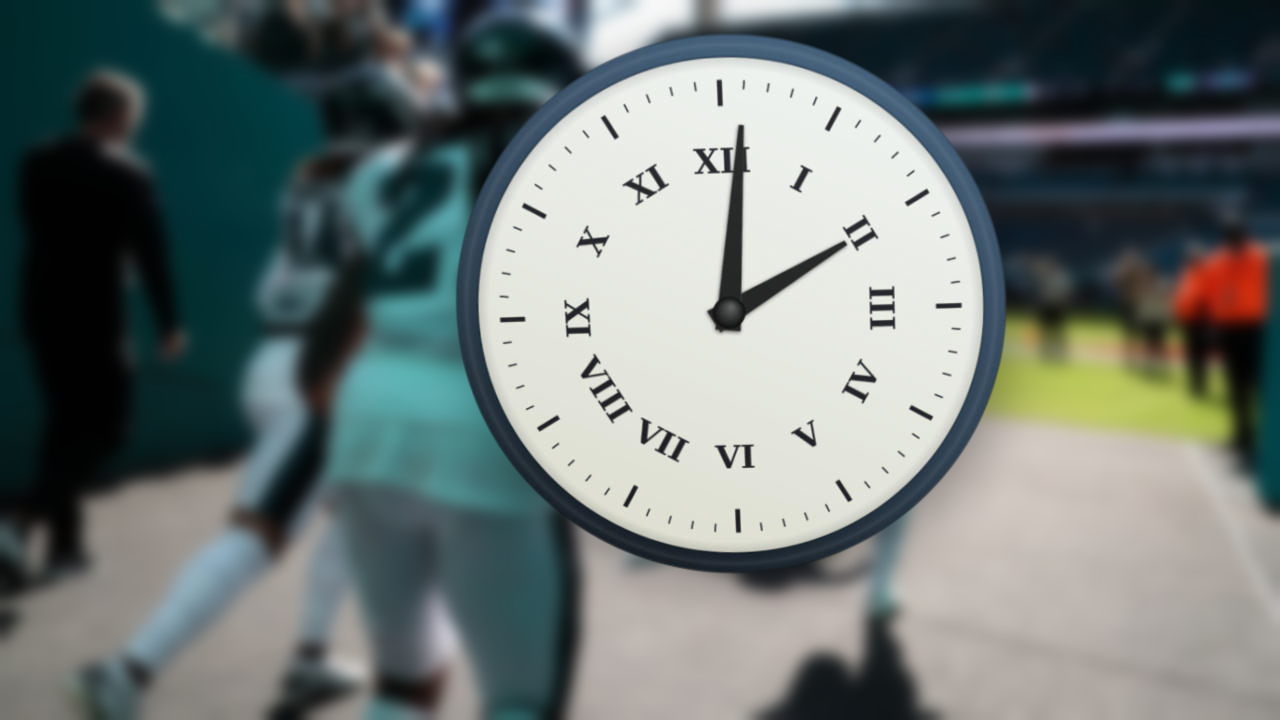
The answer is 2,01
